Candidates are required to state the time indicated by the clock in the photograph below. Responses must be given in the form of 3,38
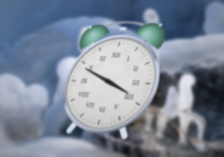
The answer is 3,49
